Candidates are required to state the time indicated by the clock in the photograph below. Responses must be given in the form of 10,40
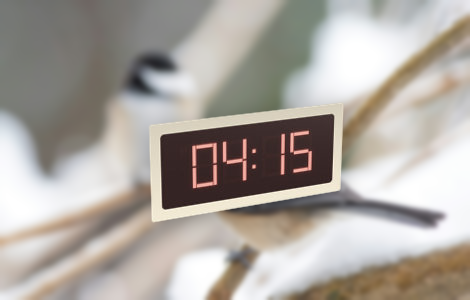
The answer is 4,15
